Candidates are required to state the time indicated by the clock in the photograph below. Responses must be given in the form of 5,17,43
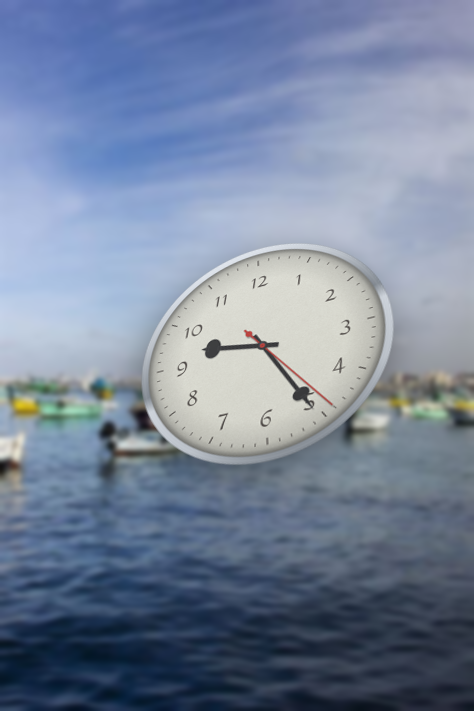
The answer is 9,25,24
